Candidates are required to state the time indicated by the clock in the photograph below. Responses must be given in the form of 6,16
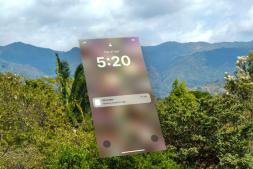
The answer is 5,20
